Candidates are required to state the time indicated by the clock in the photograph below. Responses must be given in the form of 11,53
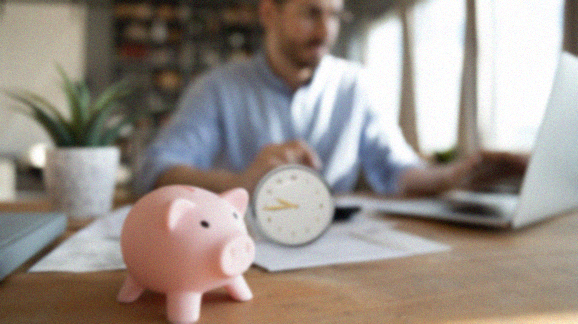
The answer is 9,44
